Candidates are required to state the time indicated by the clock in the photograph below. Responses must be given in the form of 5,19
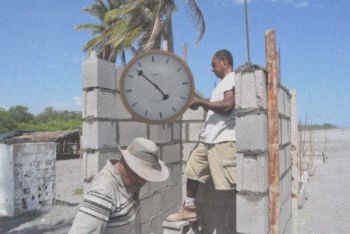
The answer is 4,53
